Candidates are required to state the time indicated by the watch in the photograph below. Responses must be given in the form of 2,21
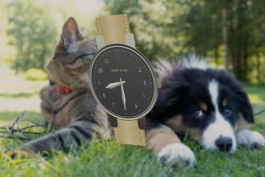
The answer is 8,30
